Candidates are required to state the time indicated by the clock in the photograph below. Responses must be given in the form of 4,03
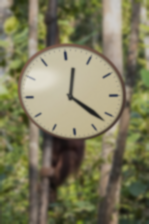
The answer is 12,22
